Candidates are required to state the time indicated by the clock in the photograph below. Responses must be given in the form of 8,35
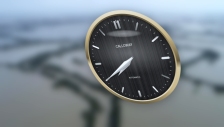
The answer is 7,40
